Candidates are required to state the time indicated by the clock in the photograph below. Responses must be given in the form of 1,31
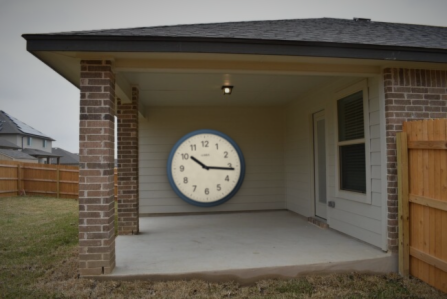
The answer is 10,16
